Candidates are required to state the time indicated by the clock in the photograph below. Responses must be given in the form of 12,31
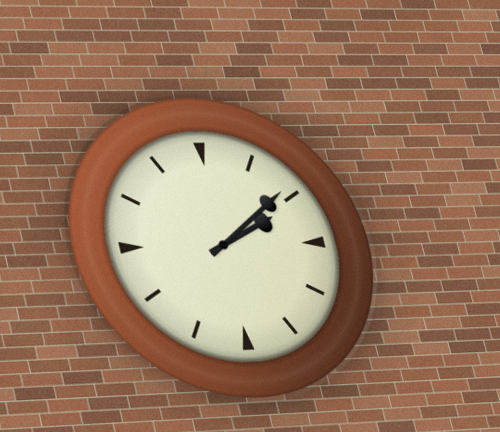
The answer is 2,09
